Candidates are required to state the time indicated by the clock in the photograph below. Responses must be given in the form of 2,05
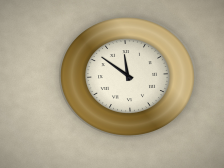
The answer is 11,52
